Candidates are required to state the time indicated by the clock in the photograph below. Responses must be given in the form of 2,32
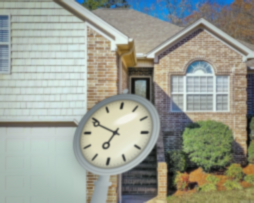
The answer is 6,49
